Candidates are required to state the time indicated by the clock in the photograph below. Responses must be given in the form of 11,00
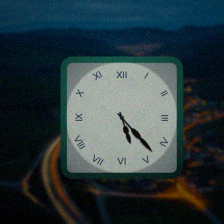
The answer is 5,23
